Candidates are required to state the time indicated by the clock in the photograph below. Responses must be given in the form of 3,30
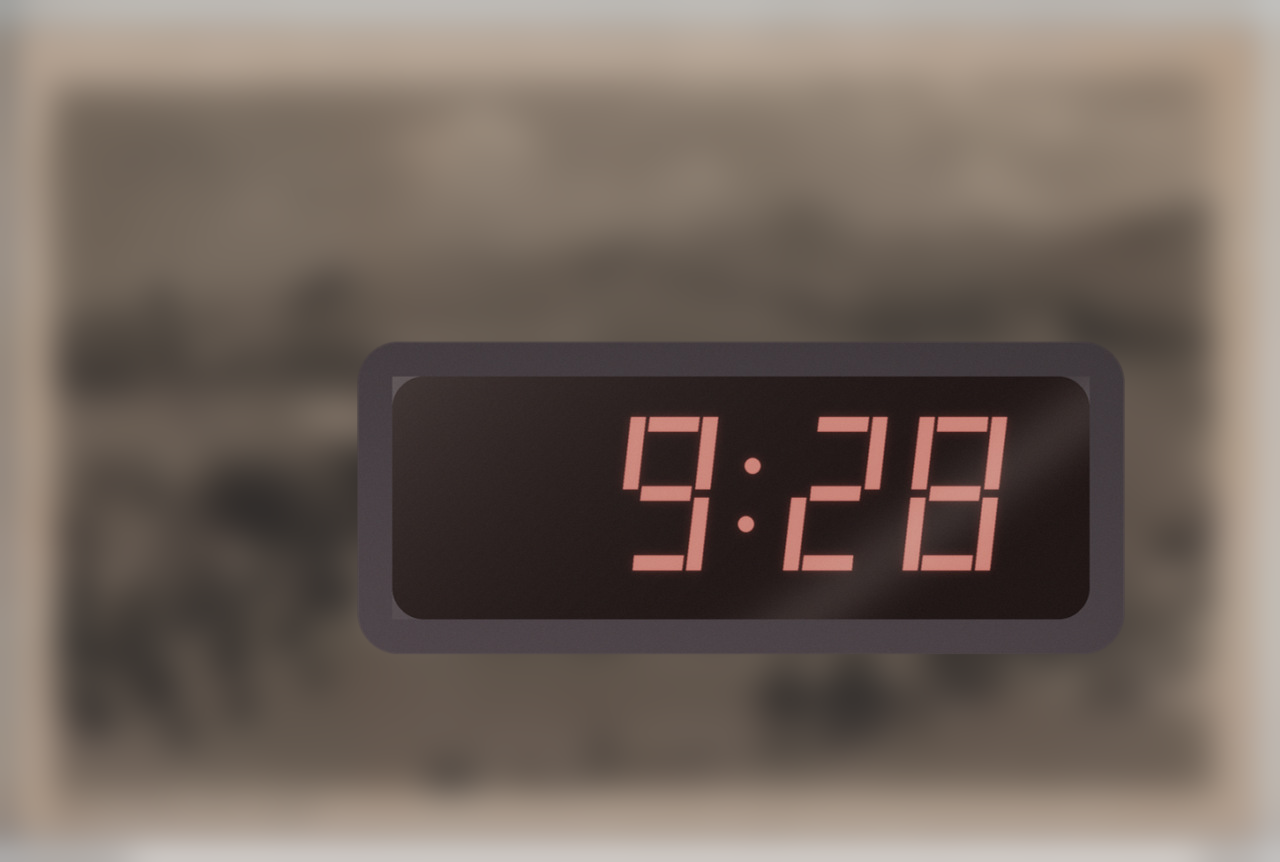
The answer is 9,28
